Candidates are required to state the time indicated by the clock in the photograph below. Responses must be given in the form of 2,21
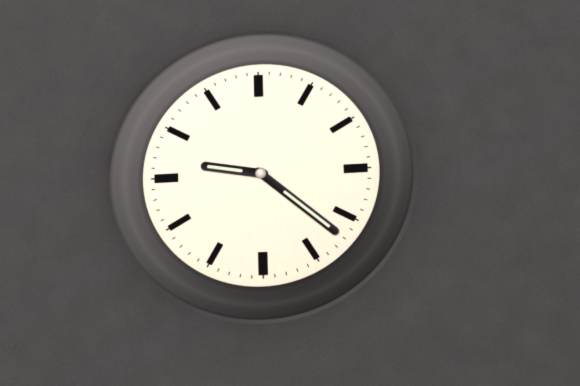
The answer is 9,22
